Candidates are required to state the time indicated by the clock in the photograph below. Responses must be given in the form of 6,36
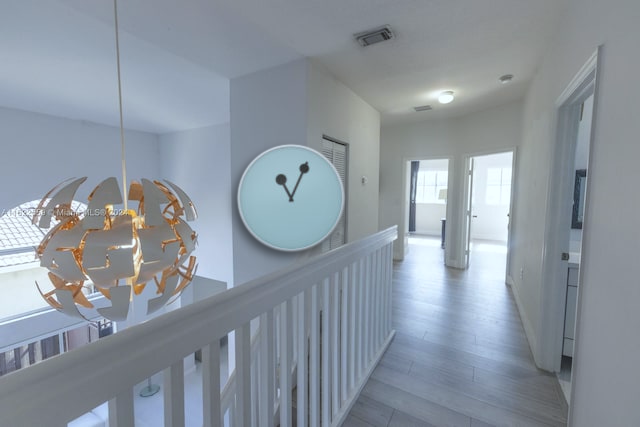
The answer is 11,04
